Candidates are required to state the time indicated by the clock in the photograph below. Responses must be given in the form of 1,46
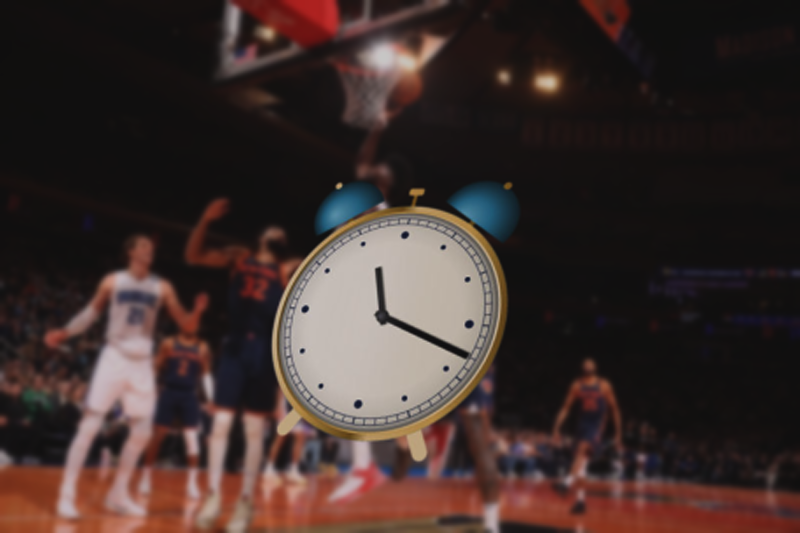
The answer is 11,18
